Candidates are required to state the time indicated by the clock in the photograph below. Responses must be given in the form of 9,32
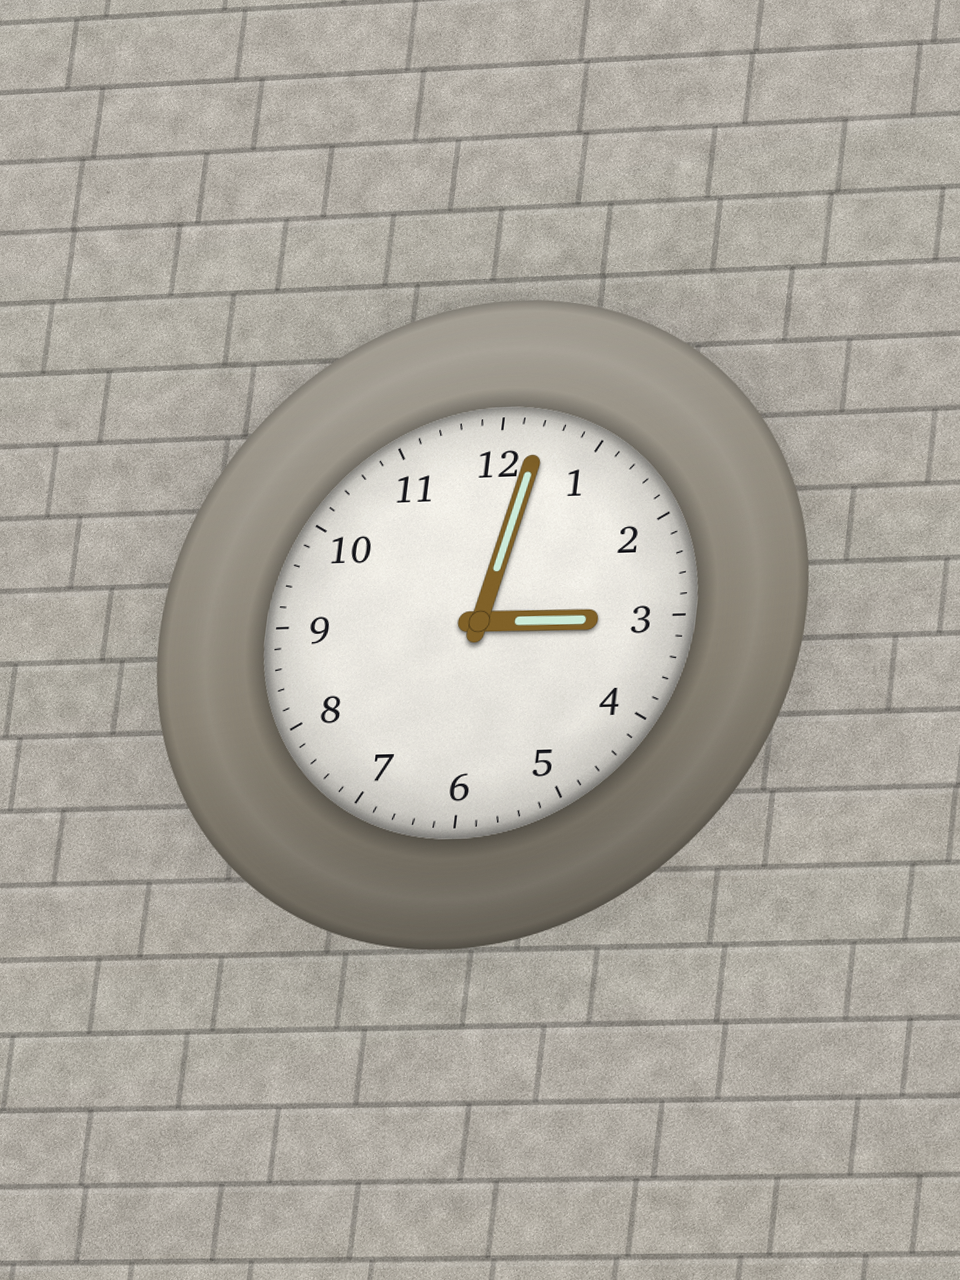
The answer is 3,02
